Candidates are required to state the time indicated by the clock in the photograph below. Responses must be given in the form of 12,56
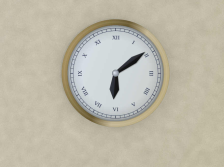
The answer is 6,09
